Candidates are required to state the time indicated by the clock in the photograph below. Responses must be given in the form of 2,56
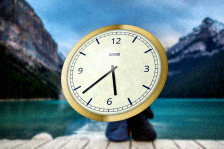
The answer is 5,38
